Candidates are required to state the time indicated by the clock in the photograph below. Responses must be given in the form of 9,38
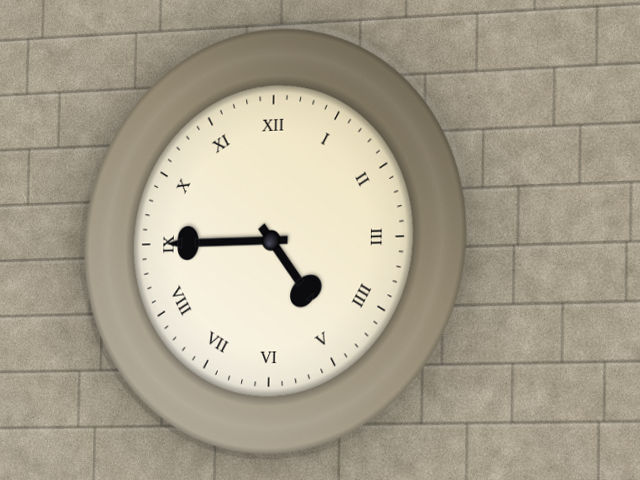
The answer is 4,45
